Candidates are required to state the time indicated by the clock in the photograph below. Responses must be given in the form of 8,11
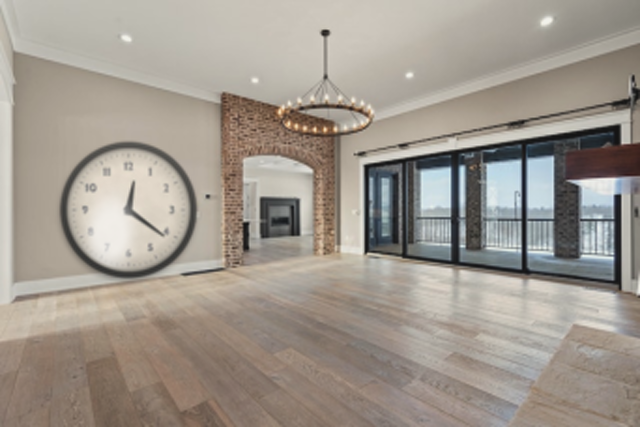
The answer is 12,21
